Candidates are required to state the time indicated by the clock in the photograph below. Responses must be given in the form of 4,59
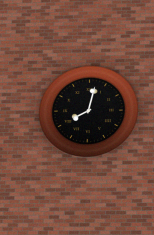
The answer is 8,02
